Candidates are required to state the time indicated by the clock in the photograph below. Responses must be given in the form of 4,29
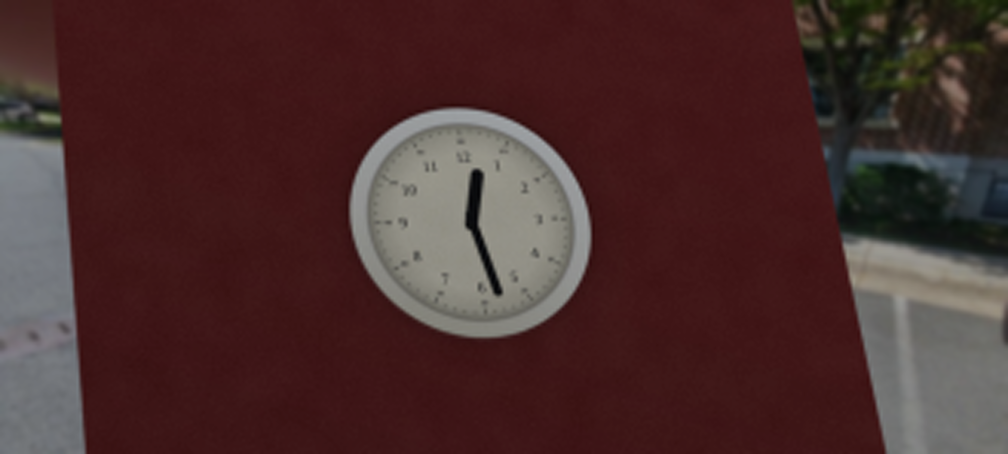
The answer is 12,28
